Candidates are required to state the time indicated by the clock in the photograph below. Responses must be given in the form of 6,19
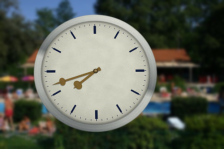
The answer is 7,42
